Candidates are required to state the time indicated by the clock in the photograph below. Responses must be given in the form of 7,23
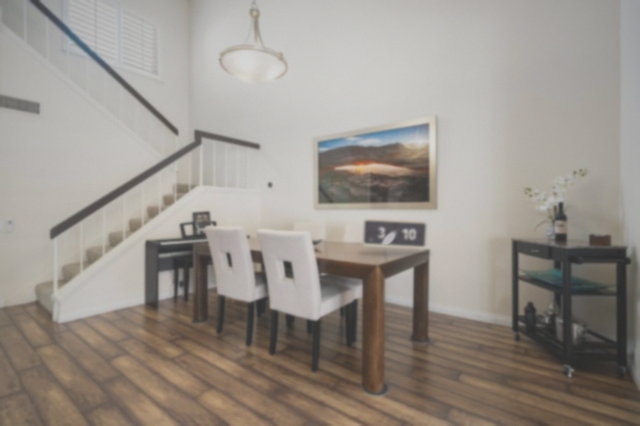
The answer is 3,10
